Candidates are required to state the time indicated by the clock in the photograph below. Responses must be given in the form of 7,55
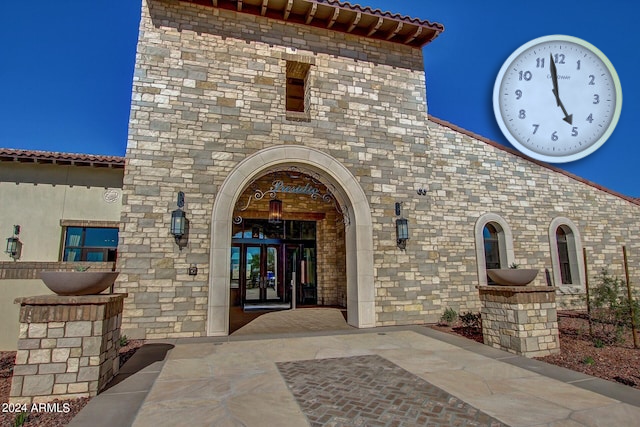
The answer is 4,58
